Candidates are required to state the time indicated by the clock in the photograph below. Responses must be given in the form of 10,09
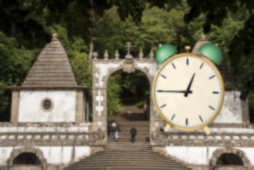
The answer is 12,45
